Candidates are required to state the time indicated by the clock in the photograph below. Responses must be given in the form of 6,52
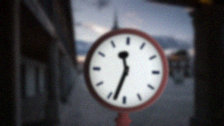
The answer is 11,33
